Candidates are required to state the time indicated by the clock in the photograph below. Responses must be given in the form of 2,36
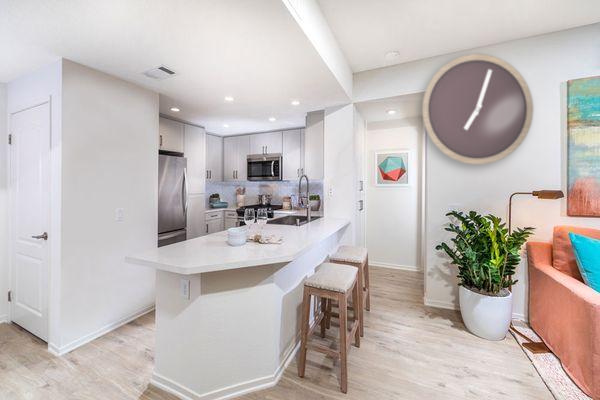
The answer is 7,03
